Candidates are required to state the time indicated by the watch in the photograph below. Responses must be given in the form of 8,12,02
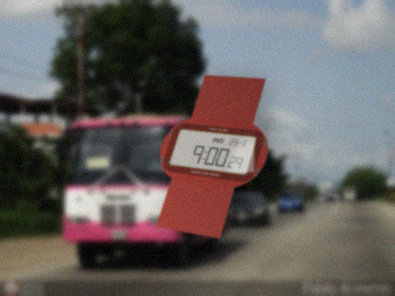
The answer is 9,00,29
